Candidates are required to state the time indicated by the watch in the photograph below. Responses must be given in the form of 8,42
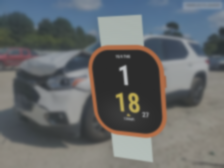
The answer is 1,18
